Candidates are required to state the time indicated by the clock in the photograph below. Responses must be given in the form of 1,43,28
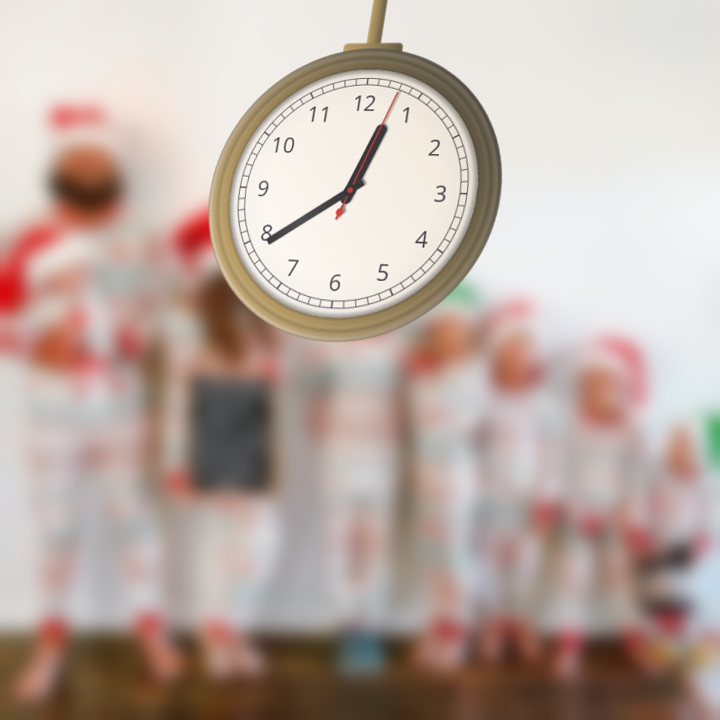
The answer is 12,39,03
